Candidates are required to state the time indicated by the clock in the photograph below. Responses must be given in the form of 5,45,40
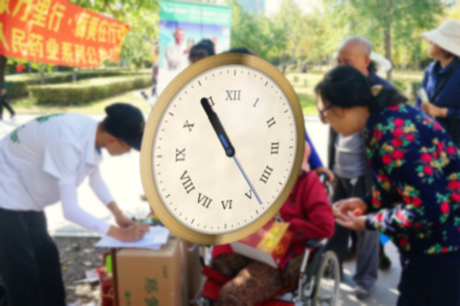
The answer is 10,54,24
